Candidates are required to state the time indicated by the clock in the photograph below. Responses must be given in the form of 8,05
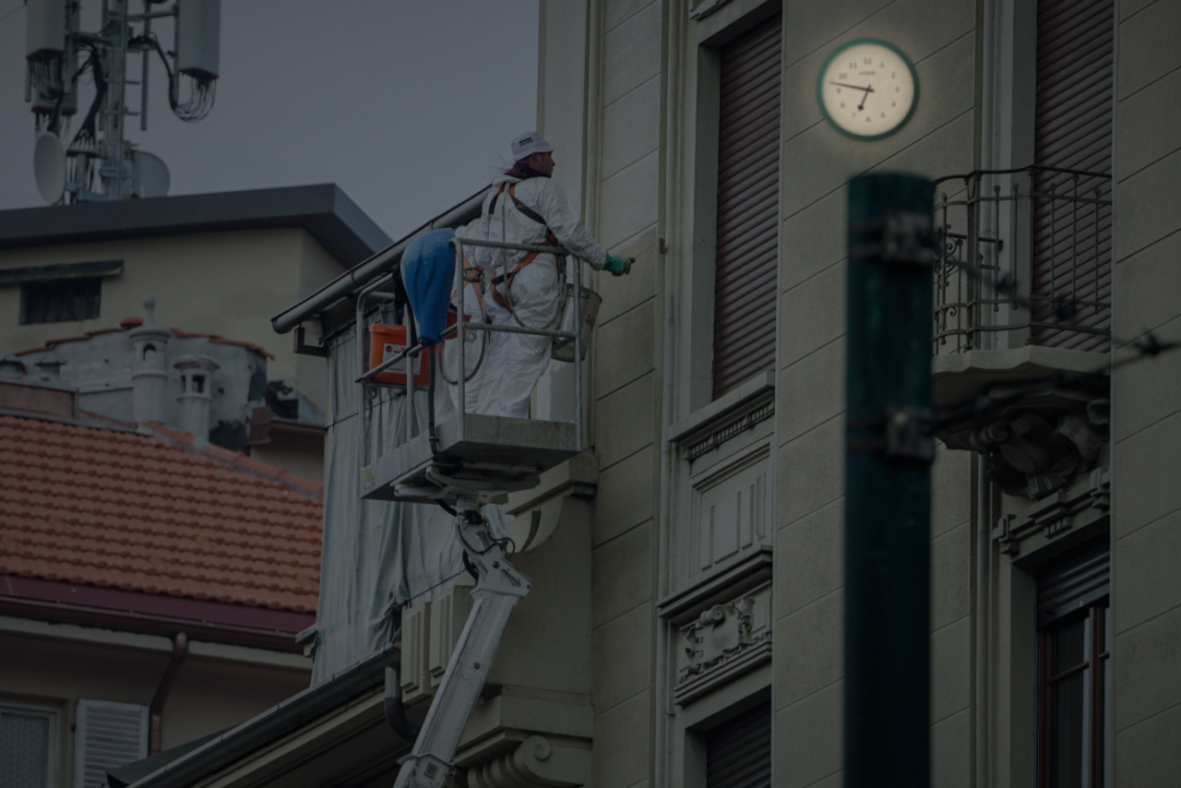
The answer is 6,47
